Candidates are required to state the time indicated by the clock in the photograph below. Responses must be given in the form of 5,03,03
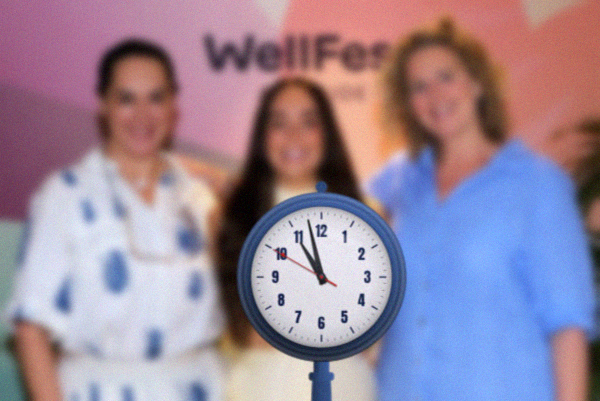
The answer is 10,57,50
